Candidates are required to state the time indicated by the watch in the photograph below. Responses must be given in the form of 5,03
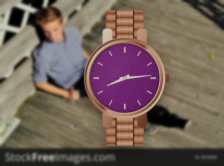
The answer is 8,14
